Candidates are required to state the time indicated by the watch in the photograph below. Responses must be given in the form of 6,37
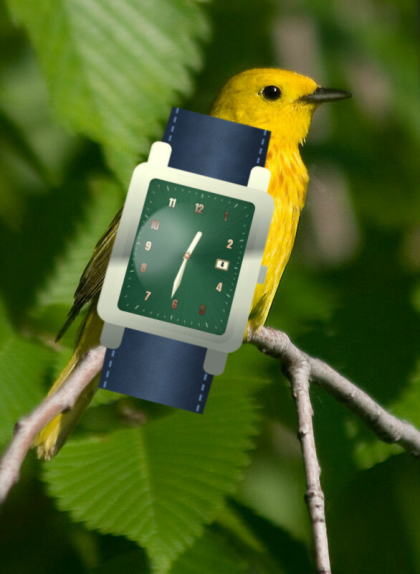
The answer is 12,31
